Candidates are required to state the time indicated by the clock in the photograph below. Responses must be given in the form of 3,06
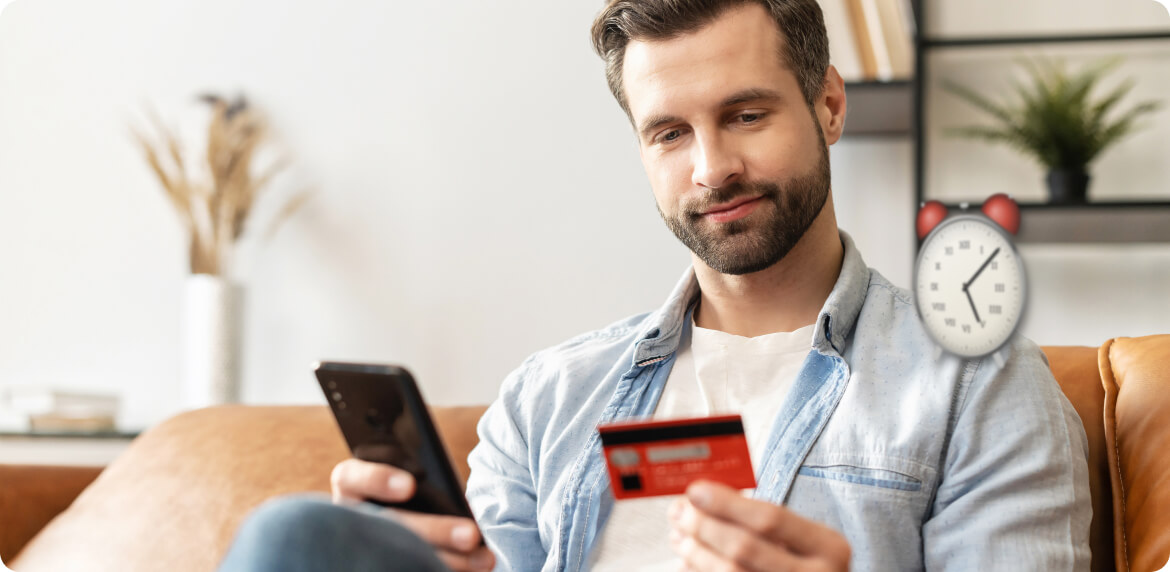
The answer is 5,08
